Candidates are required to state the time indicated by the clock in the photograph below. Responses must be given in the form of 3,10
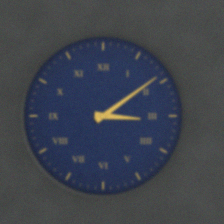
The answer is 3,09
